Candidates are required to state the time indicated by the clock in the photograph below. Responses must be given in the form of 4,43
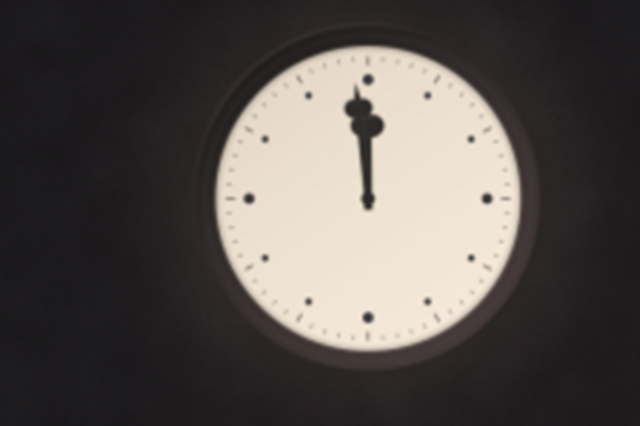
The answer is 11,59
